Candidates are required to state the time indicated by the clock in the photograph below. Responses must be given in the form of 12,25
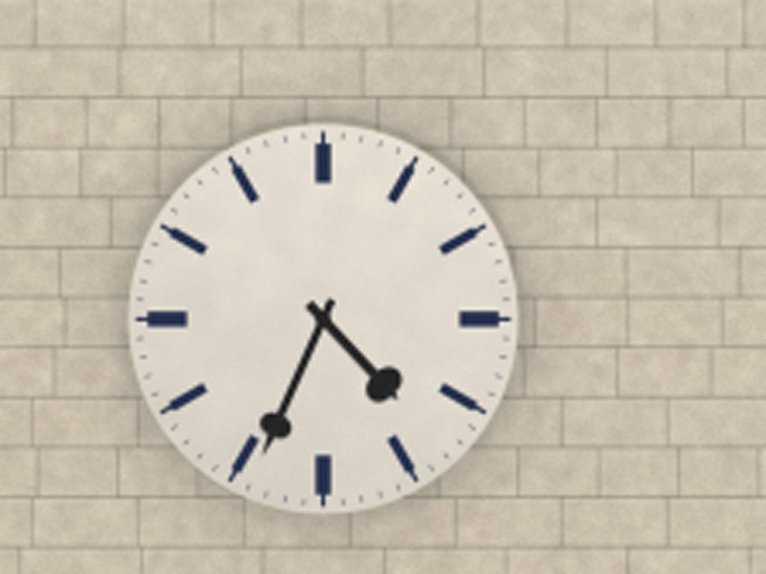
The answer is 4,34
